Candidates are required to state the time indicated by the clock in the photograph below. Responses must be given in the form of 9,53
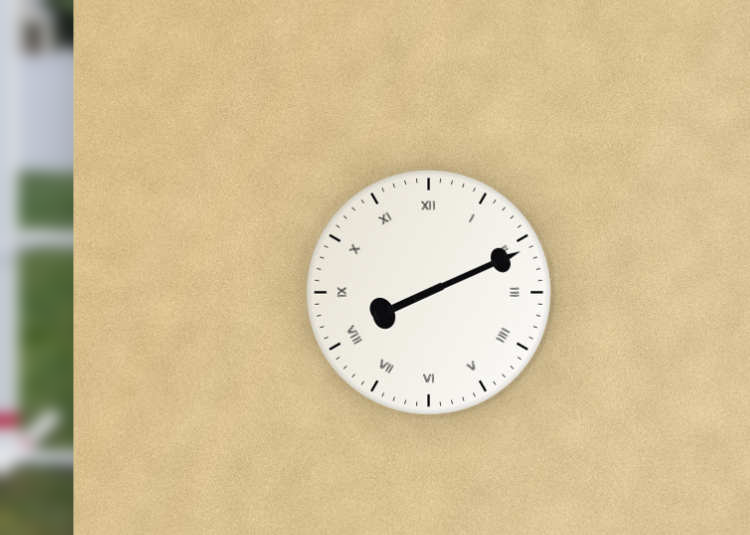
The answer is 8,11
